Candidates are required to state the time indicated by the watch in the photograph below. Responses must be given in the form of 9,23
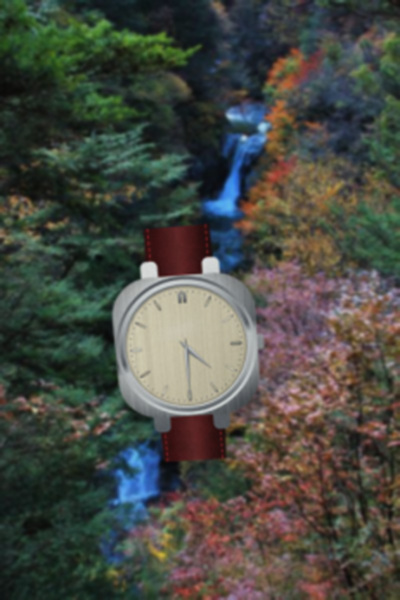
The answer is 4,30
